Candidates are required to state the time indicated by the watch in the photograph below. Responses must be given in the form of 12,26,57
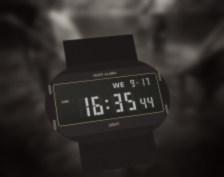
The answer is 16,35,44
